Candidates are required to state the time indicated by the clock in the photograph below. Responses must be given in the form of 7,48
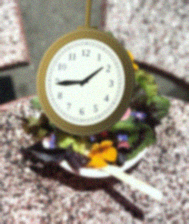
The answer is 1,44
